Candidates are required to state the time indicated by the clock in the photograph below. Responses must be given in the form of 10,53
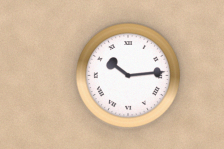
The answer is 10,14
